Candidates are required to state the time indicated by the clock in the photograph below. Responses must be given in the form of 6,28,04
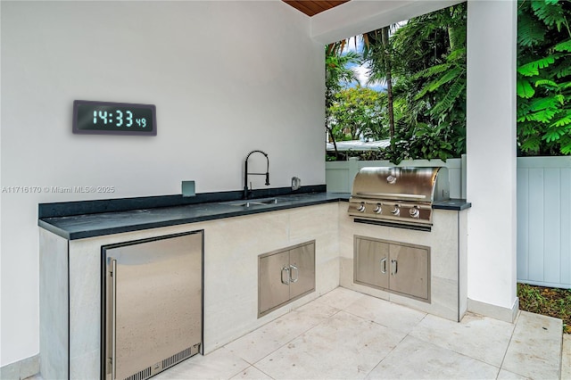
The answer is 14,33,49
